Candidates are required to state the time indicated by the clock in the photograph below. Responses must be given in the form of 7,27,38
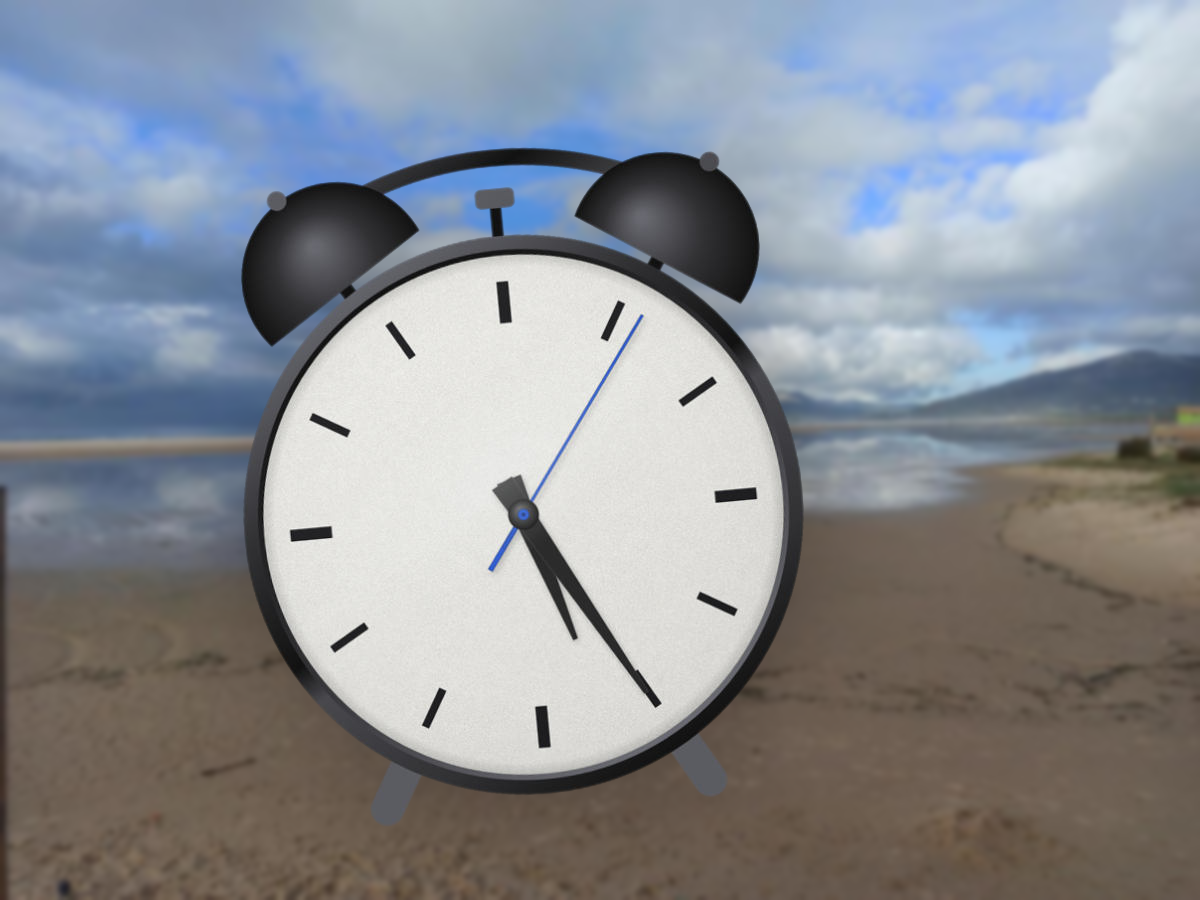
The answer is 5,25,06
